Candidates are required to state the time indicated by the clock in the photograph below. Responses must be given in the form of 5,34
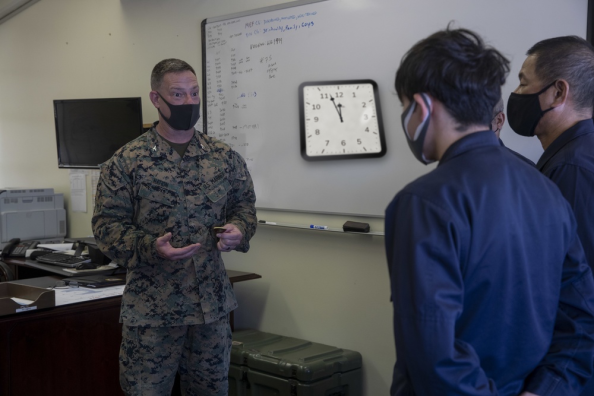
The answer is 11,57
